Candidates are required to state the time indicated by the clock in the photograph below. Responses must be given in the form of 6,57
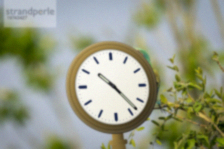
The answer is 10,23
